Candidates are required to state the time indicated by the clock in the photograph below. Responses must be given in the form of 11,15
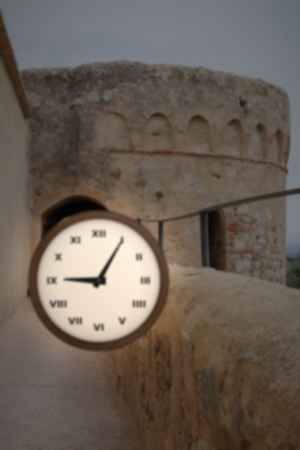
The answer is 9,05
